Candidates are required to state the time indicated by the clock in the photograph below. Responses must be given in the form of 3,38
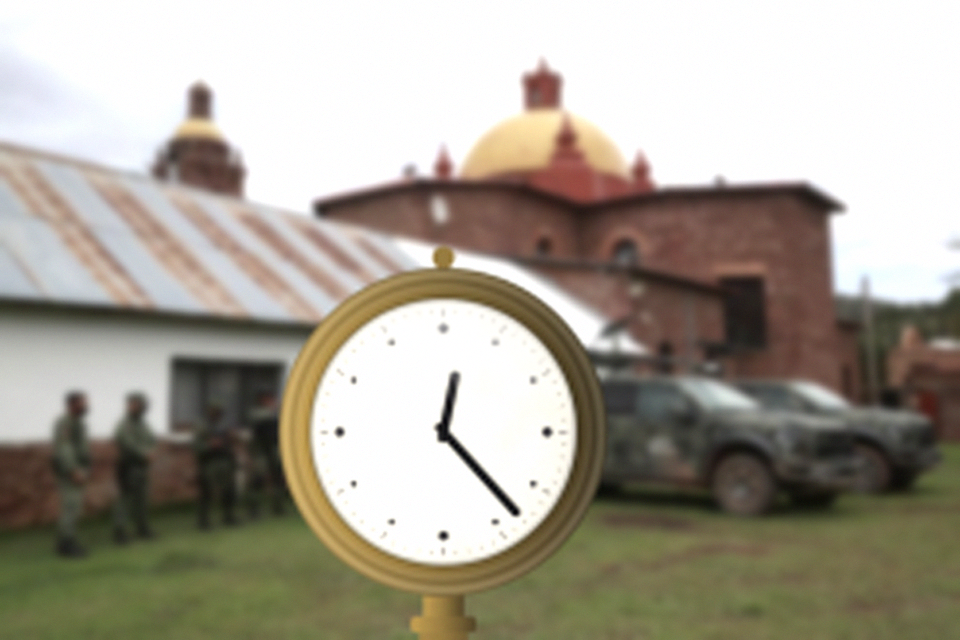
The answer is 12,23
